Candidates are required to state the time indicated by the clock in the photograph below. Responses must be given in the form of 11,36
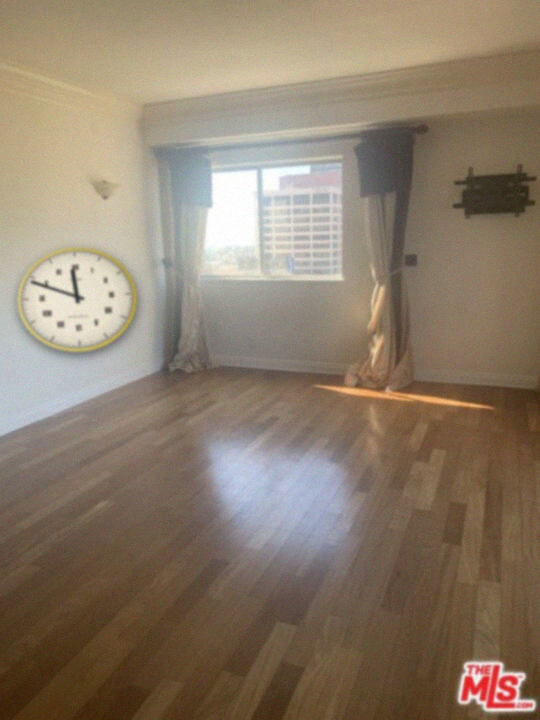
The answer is 11,49
